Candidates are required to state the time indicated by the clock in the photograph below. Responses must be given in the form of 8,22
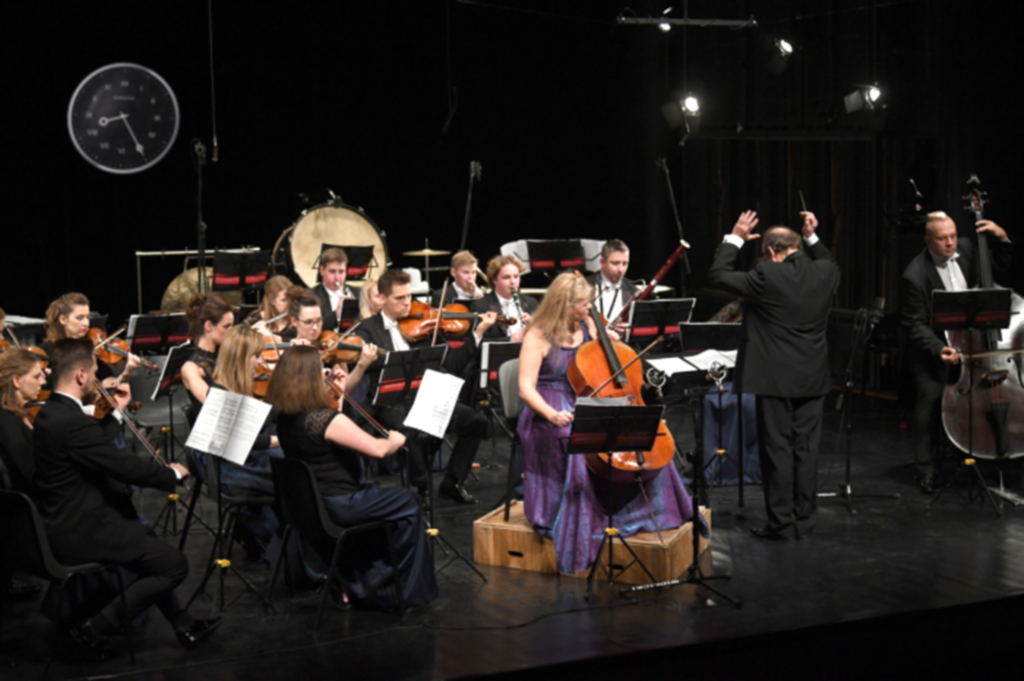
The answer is 8,25
